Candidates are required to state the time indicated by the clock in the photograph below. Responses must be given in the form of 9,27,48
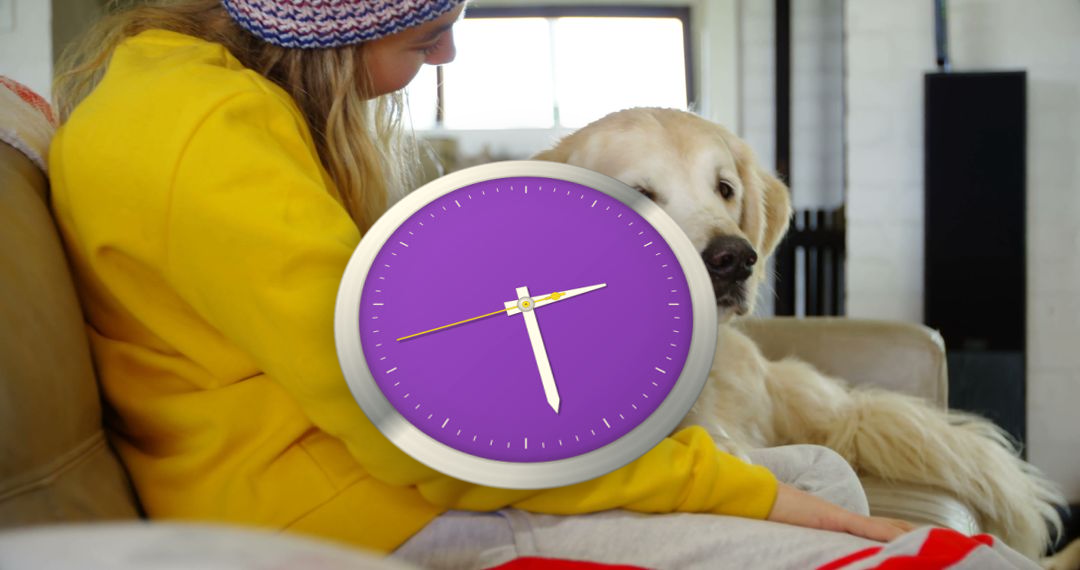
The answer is 2,27,42
